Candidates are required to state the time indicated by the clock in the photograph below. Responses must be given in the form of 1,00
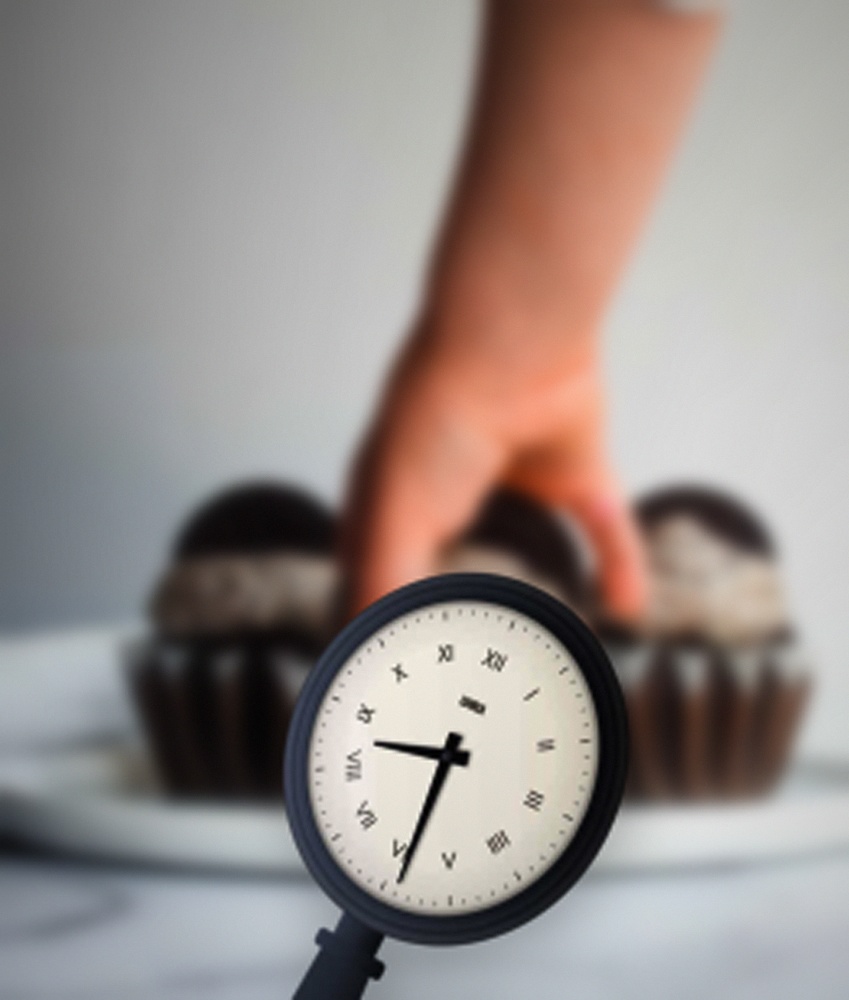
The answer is 8,29
